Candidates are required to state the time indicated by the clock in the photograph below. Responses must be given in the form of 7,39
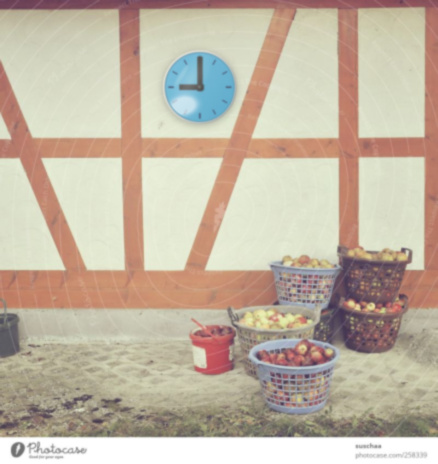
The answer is 9,00
